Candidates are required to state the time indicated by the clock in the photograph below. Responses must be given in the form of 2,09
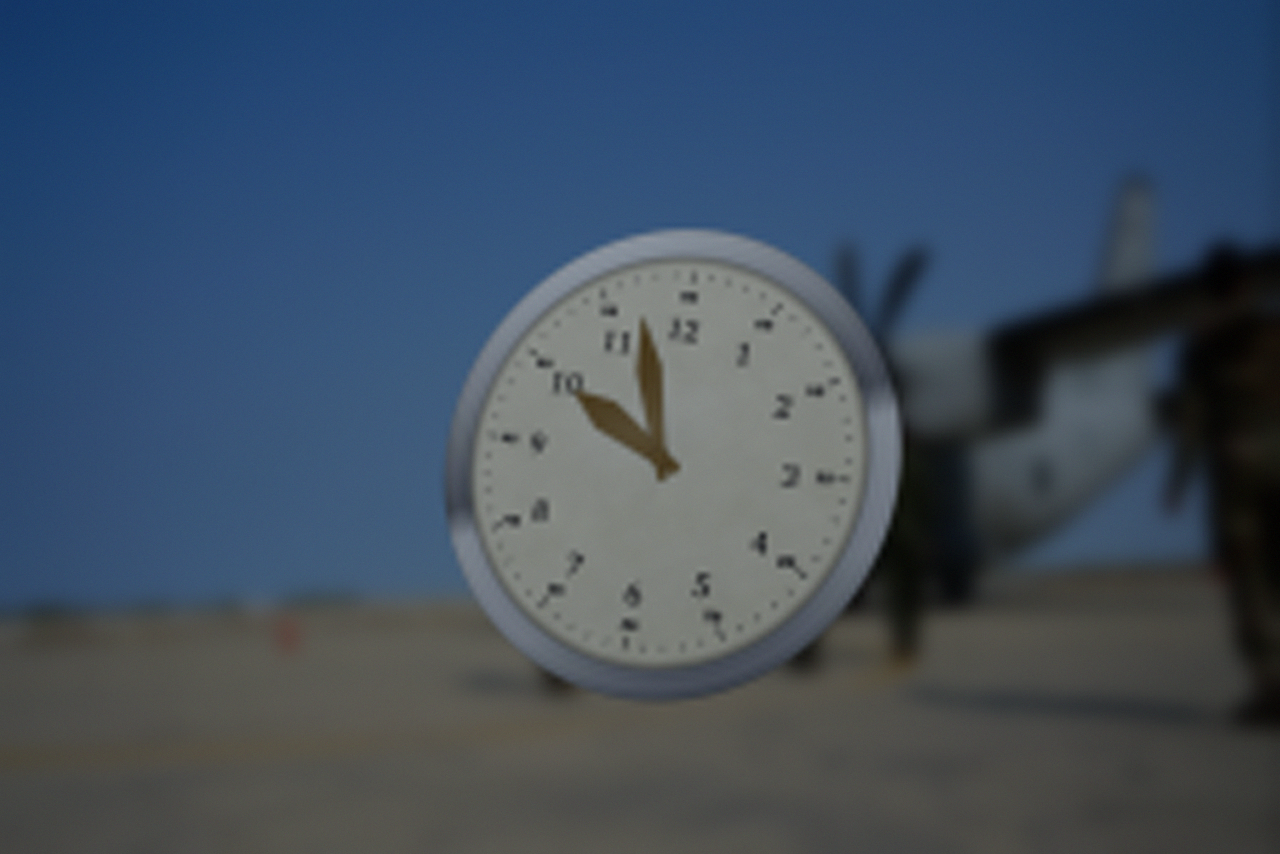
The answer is 9,57
